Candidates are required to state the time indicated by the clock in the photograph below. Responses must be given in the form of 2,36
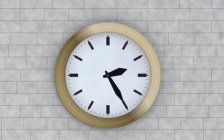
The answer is 2,25
